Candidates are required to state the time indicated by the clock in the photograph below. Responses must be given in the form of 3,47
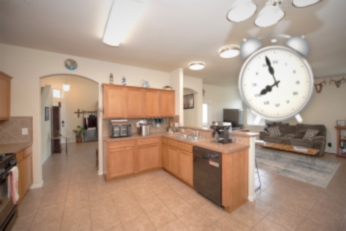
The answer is 7,57
